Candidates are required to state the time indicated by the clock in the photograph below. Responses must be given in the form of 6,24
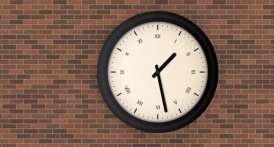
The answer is 1,28
